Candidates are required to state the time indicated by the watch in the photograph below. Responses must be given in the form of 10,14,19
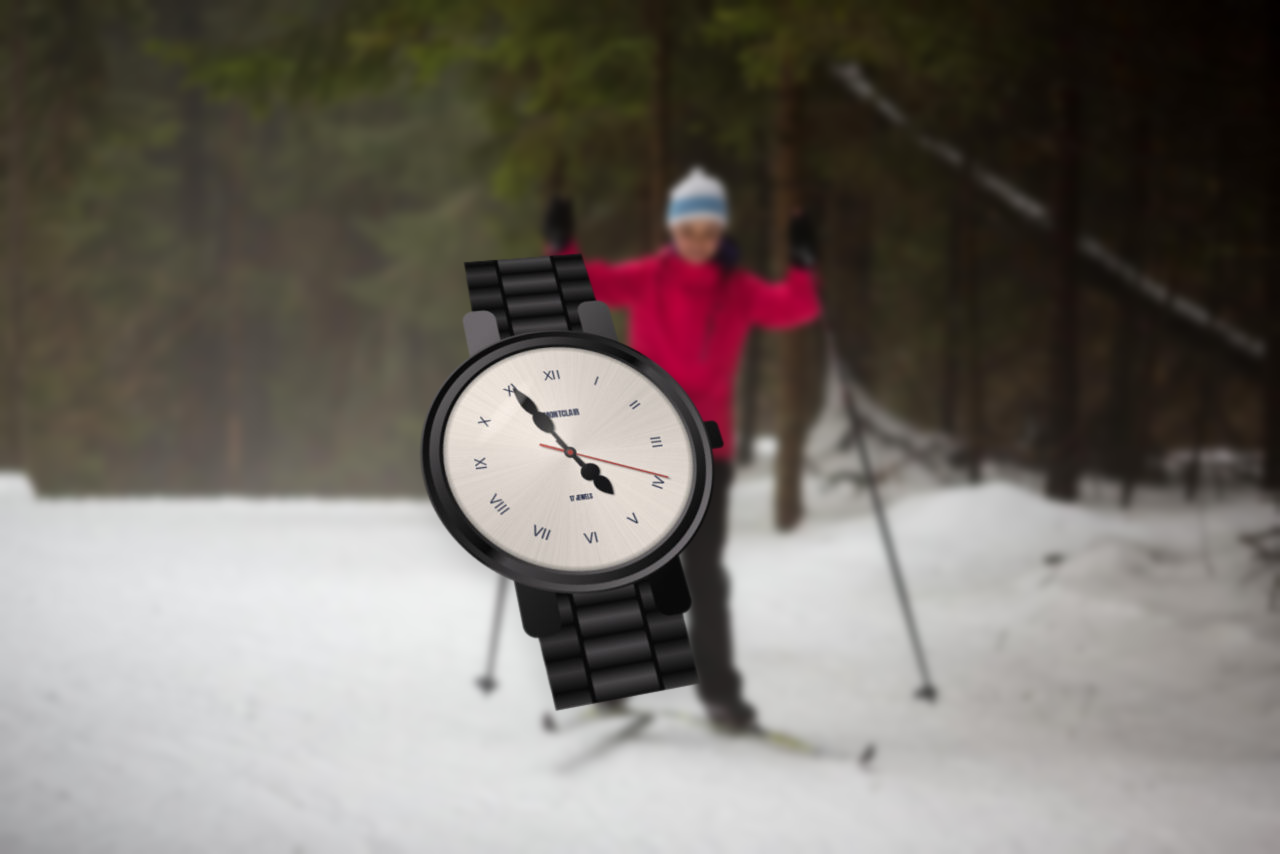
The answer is 4,55,19
